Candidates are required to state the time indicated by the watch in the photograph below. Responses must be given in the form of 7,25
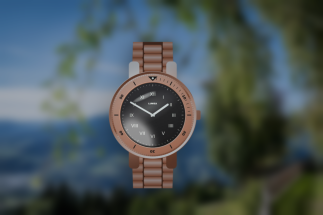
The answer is 1,50
